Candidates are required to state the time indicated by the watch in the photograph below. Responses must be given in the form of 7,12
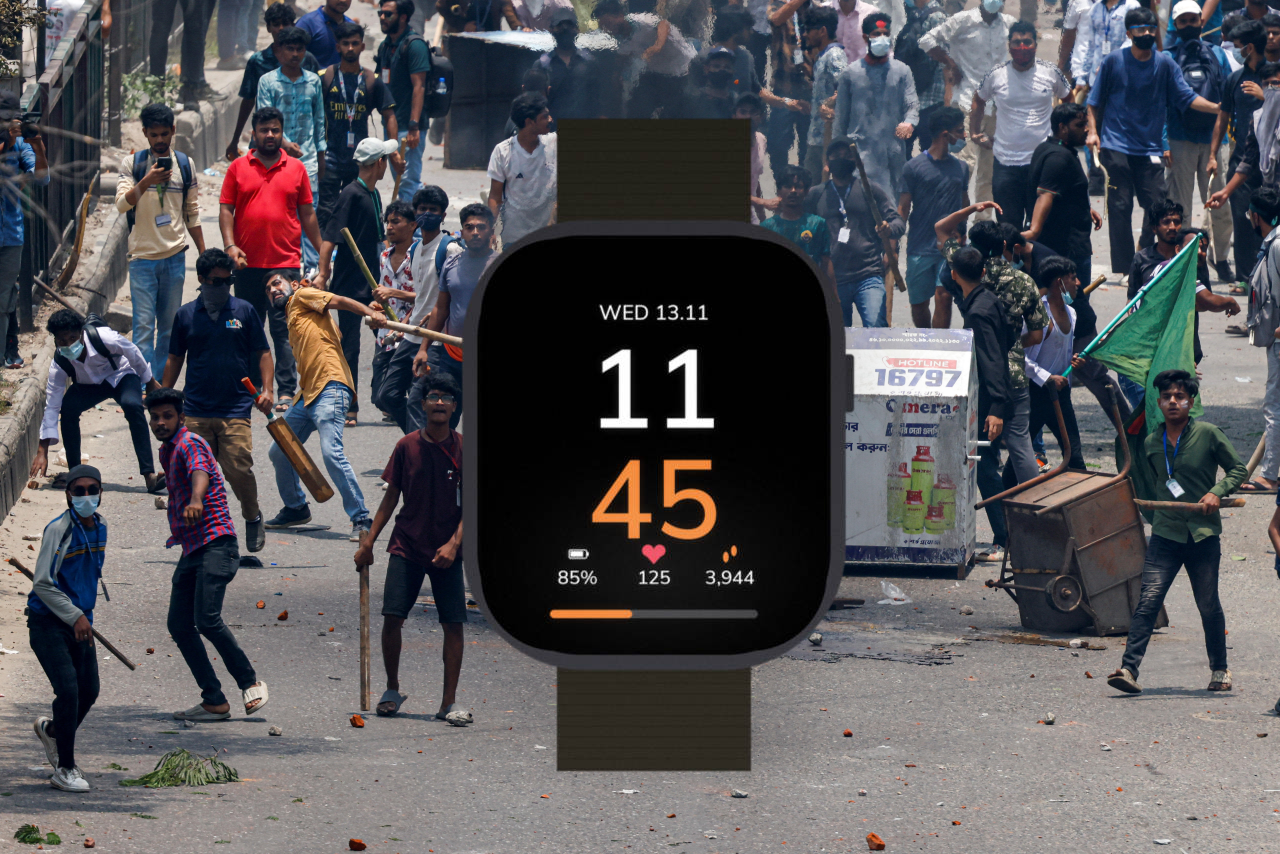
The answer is 11,45
